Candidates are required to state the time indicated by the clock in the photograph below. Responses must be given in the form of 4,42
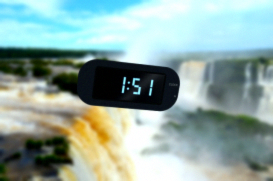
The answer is 1,51
